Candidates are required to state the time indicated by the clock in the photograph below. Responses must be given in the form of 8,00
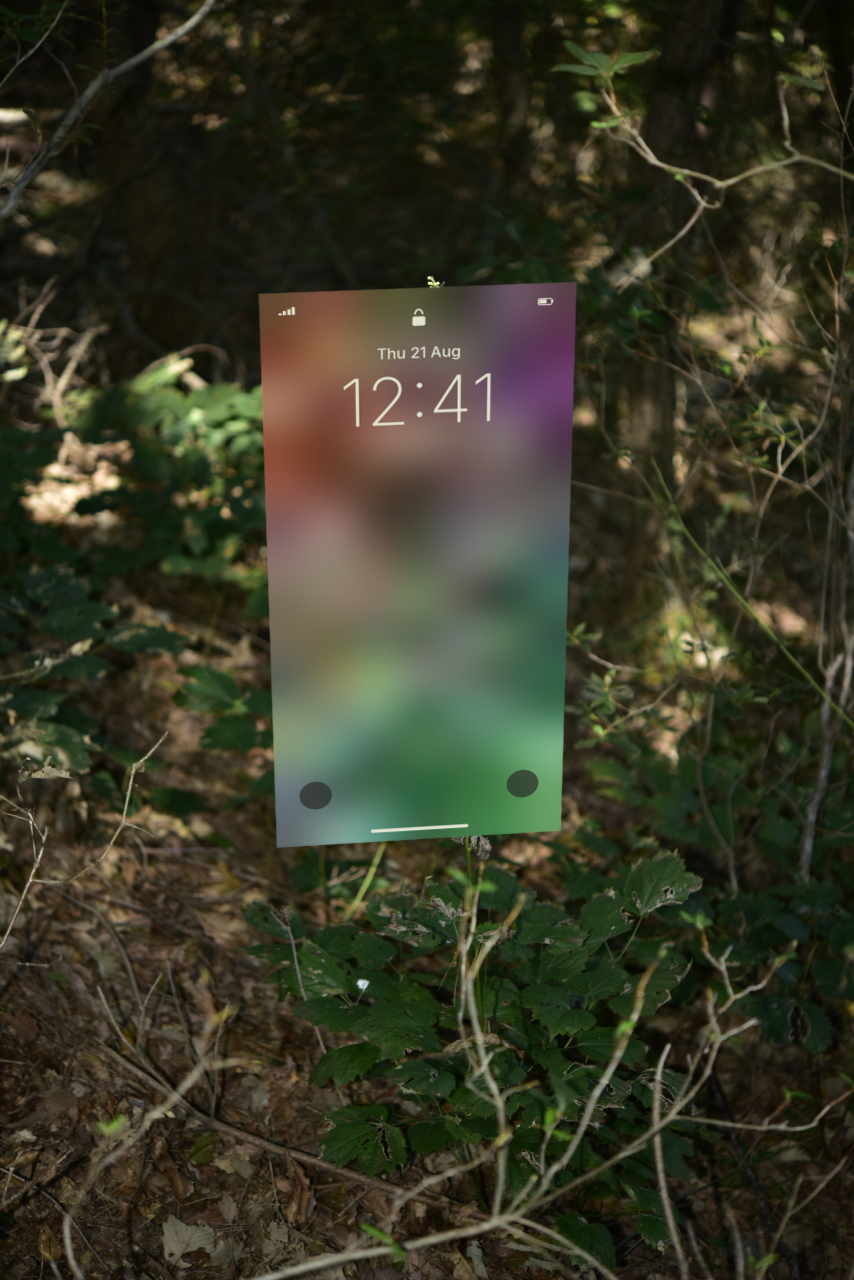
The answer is 12,41
